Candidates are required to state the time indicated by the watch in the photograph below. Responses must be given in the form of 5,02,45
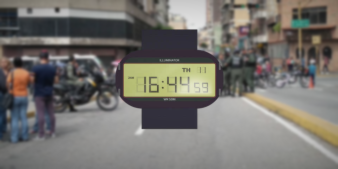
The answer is 16,44,59
